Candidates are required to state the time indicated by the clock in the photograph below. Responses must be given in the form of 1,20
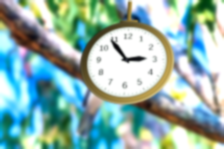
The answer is 2,54
